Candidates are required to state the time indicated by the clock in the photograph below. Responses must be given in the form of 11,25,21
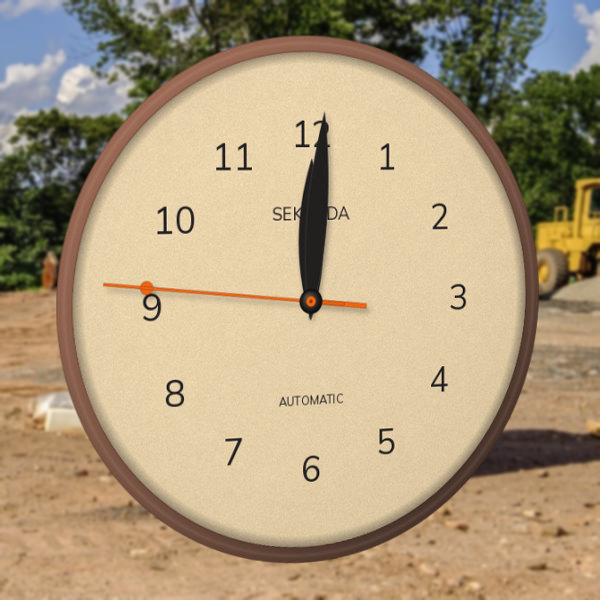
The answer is 12,00,46
